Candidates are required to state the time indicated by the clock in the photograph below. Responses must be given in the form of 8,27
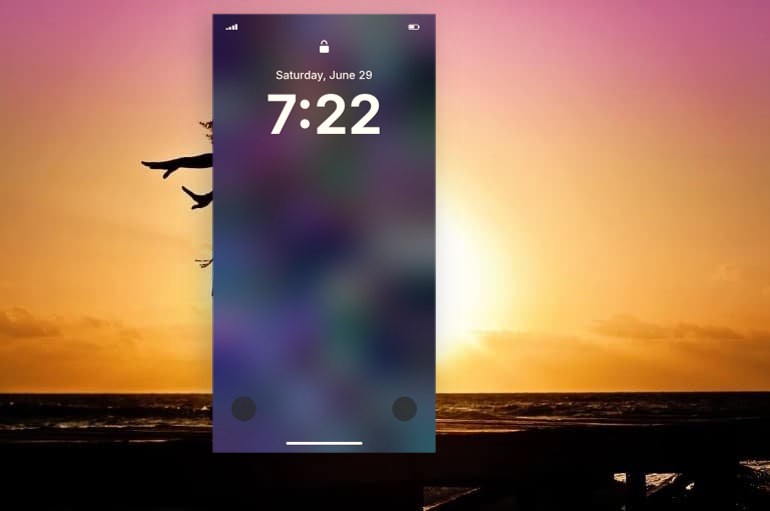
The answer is 7,22
